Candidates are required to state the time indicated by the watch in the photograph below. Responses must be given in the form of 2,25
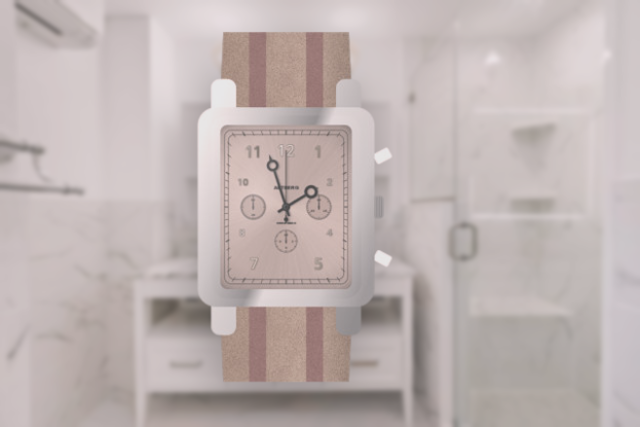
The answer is 1,57
